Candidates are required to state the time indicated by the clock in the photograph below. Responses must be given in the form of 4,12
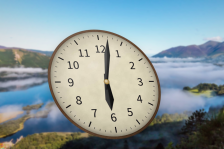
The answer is 6,02
